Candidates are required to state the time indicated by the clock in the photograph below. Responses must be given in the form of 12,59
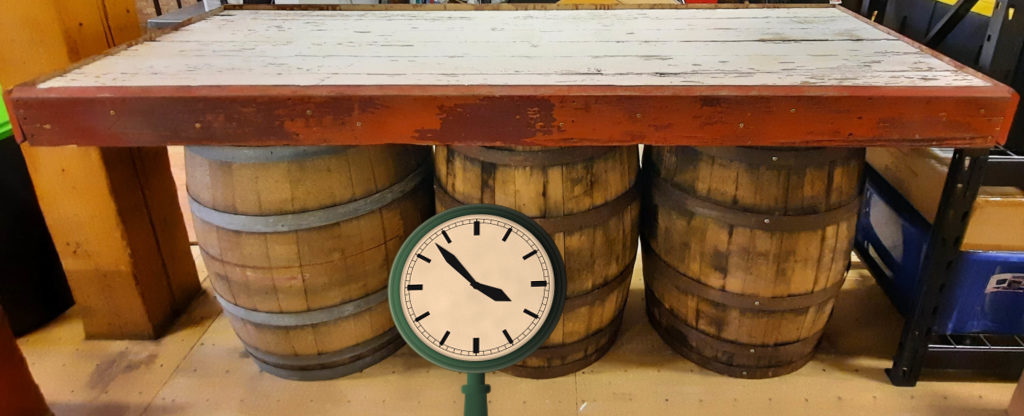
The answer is 3,53
